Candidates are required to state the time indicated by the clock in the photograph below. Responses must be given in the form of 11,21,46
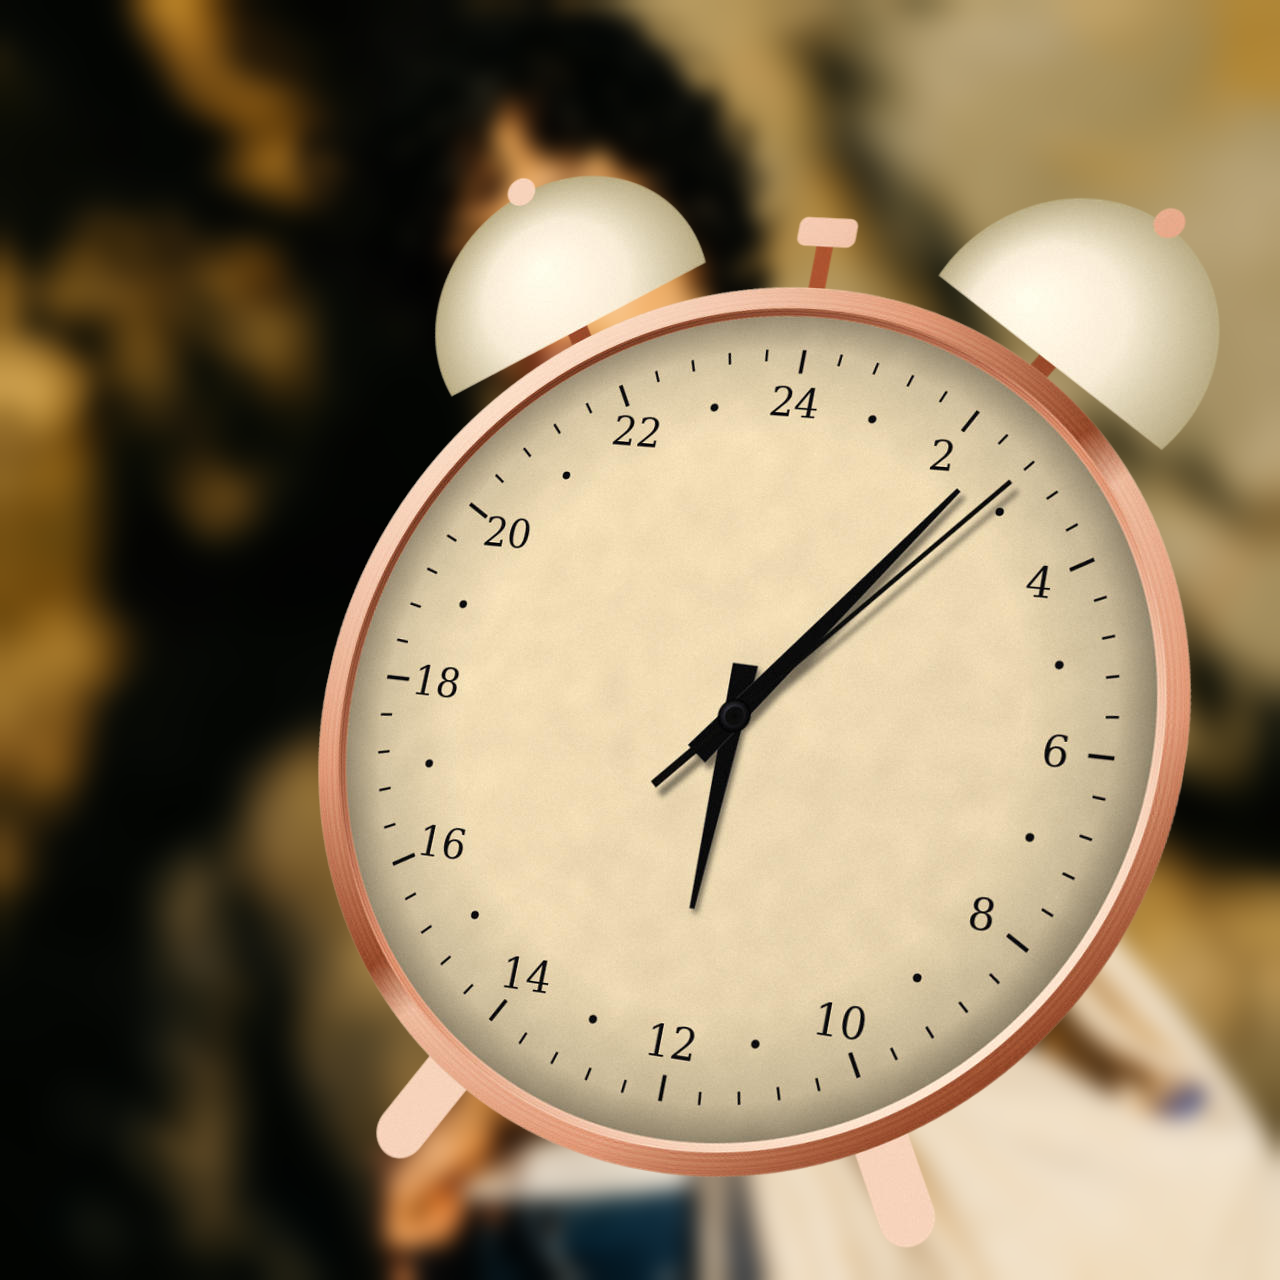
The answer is 12,06,07
